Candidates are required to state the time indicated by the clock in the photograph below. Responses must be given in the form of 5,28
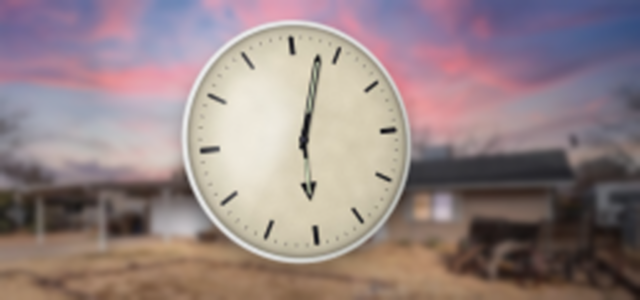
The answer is 6,03
